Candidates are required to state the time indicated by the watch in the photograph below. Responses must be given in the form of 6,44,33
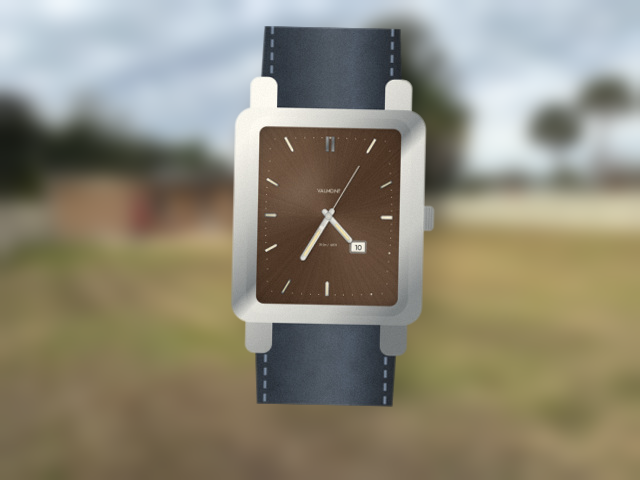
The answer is 4,35,05
